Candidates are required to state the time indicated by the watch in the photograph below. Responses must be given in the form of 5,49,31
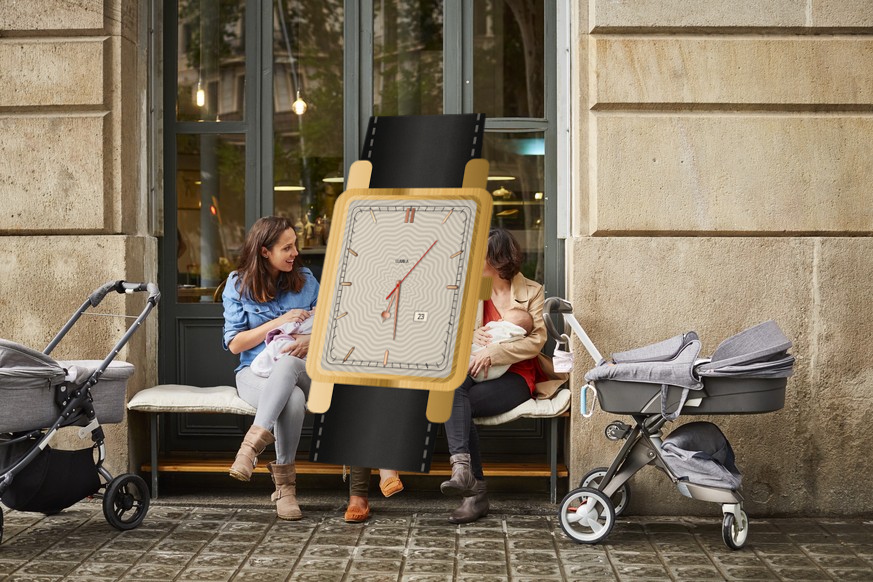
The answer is 6,29,06
